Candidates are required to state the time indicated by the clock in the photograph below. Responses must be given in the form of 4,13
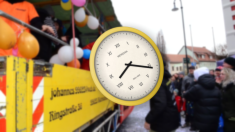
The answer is 8,21
